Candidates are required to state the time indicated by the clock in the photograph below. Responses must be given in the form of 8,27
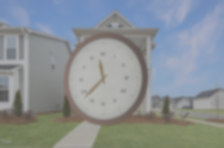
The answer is 11,38
